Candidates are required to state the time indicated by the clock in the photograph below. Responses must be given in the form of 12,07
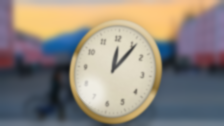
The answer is 12,06
